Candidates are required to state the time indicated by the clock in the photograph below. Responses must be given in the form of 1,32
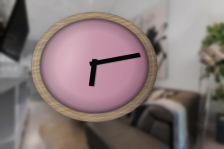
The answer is 6,13
